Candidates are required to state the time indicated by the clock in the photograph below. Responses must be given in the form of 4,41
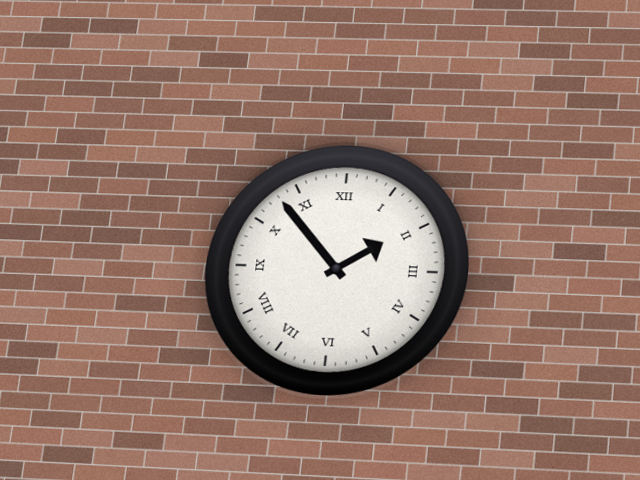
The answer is 1,53
